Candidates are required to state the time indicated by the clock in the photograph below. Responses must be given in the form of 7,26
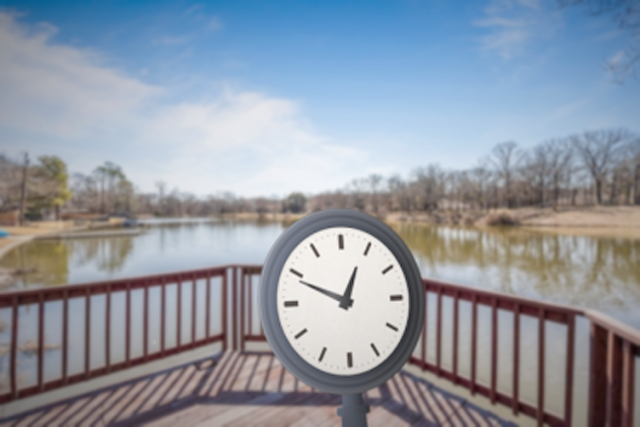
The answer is 12,49
